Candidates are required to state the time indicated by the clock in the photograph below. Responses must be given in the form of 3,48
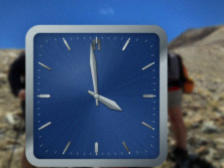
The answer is 3,59
